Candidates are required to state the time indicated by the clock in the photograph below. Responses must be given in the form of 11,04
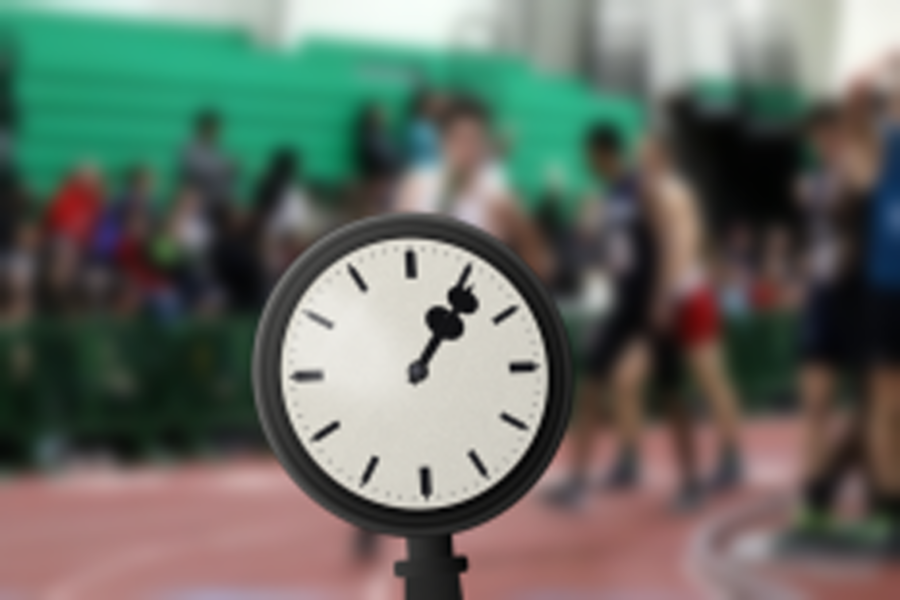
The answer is 1,06
